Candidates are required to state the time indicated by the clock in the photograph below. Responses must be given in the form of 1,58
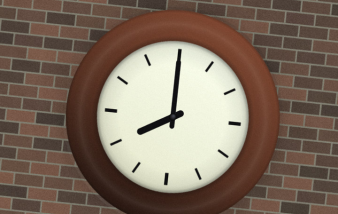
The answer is 8,00
